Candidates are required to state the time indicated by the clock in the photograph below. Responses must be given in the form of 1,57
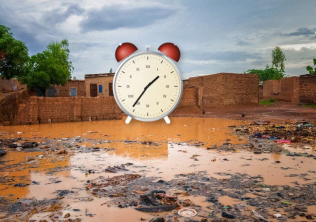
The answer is 1,36
